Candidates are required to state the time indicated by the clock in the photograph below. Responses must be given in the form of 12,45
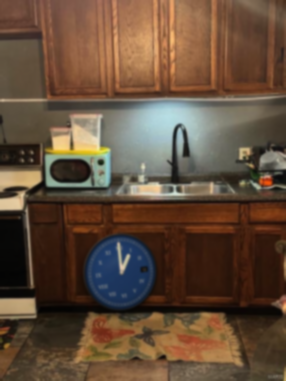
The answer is 1,00
